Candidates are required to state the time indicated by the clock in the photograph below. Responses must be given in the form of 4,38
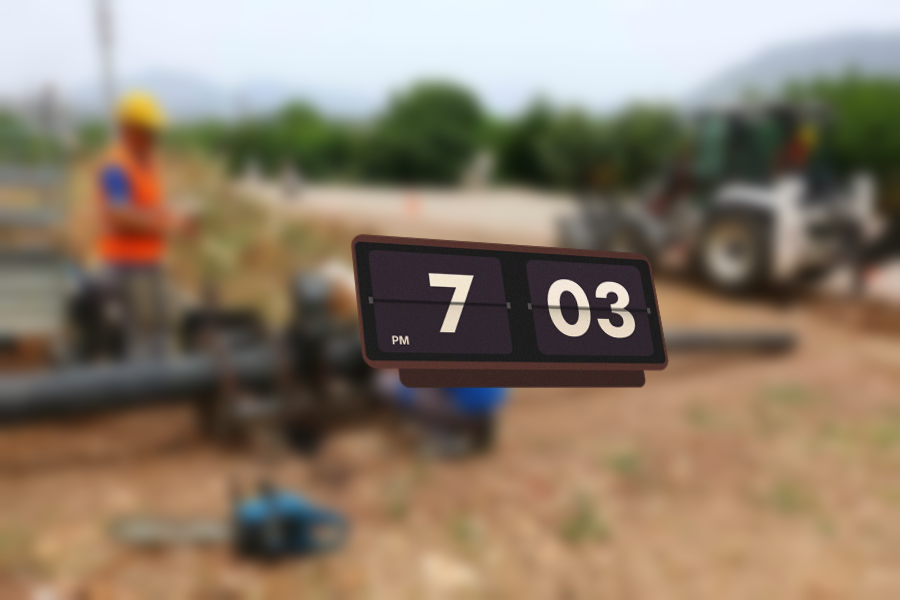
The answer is 7,03
